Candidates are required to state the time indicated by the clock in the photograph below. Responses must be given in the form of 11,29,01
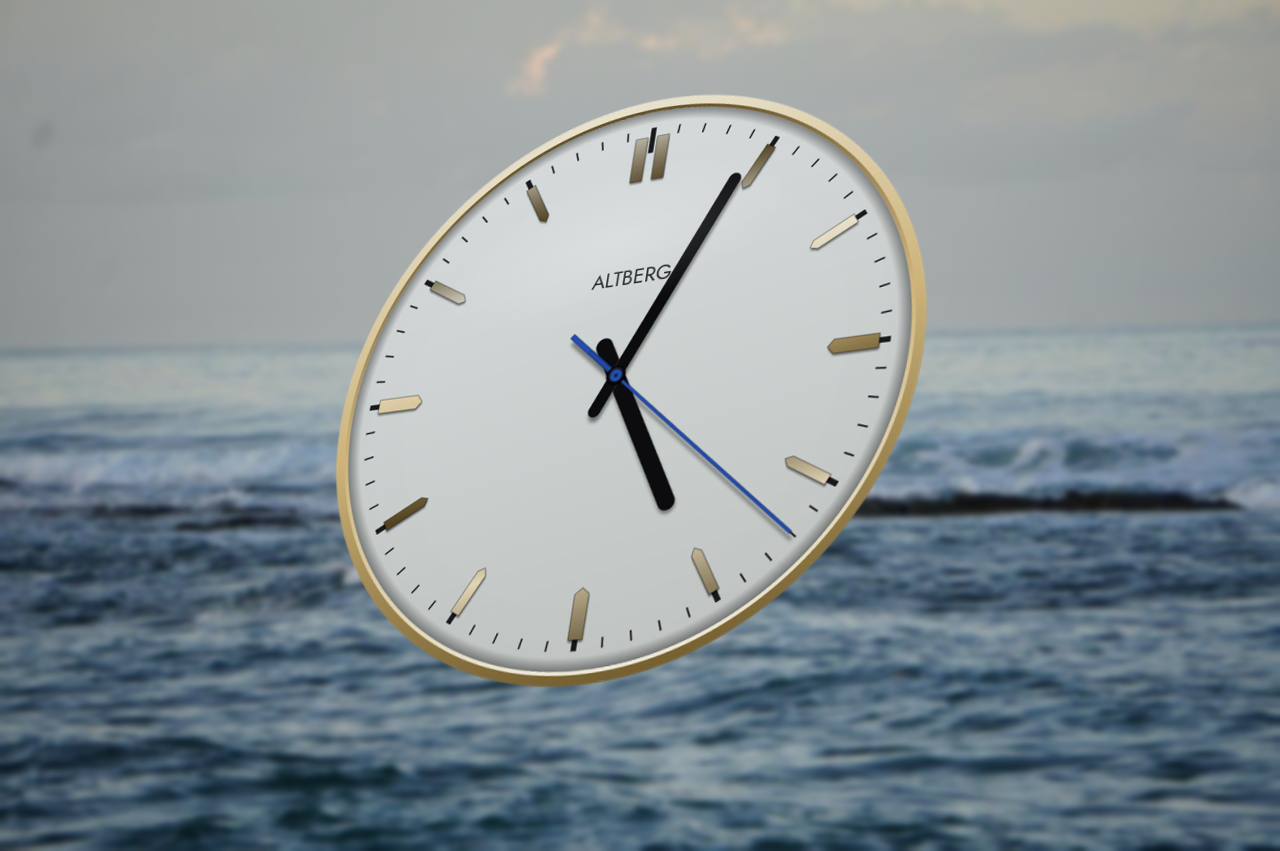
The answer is 5,04,22
